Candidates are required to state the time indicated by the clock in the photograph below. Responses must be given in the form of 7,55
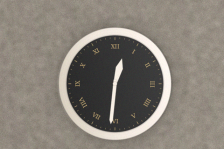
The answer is 12,31
